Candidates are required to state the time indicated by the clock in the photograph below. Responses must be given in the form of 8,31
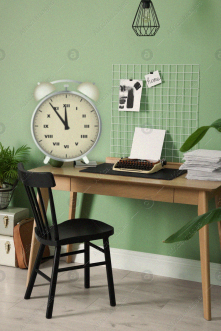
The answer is 11,54
